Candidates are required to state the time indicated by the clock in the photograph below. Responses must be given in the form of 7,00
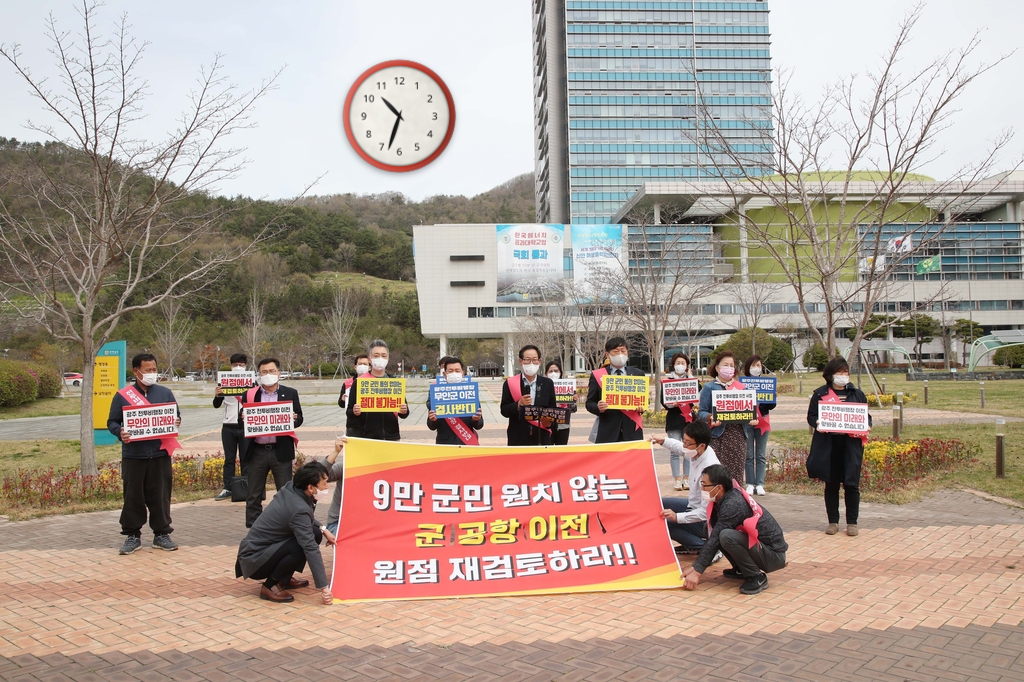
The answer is 10,33
